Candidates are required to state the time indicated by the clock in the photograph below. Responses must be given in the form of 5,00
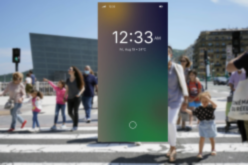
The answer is 12,33
